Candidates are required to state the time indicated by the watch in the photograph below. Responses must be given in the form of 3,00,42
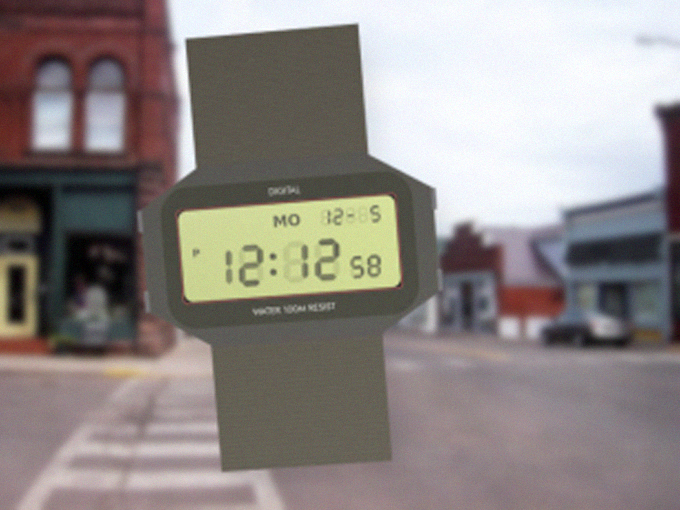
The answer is 12,12,58
